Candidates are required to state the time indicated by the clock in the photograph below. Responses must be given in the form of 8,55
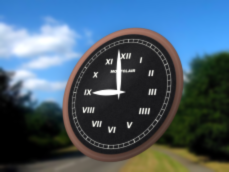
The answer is 8,58
